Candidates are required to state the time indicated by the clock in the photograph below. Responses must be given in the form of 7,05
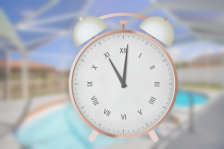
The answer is 11,01
